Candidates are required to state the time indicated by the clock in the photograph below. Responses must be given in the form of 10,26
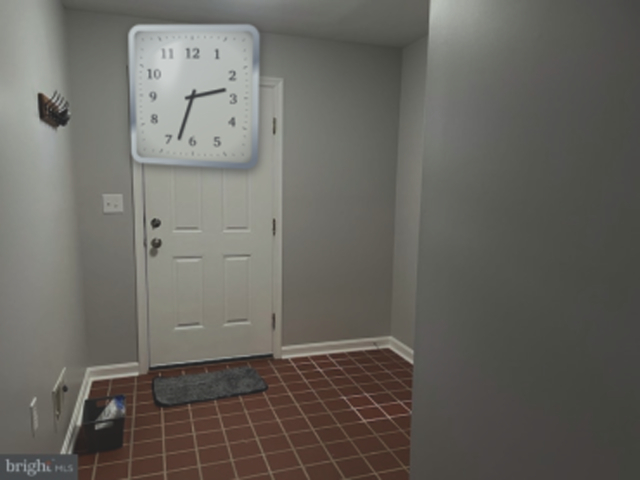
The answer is 2,33
